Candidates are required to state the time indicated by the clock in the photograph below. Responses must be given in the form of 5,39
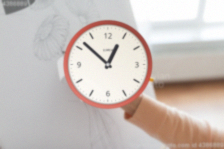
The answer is 12,52
